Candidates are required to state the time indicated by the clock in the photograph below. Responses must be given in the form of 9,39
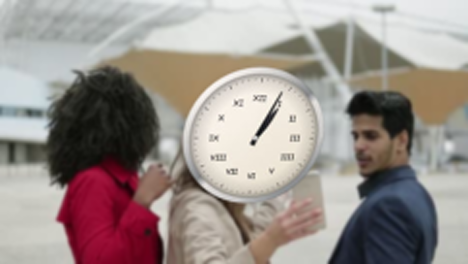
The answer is 1,04
